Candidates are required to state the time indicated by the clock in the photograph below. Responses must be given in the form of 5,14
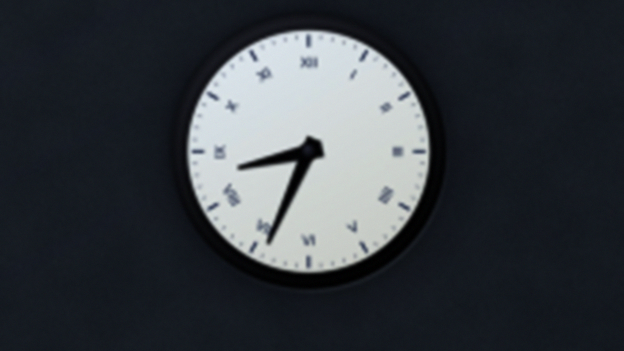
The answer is 8,34
